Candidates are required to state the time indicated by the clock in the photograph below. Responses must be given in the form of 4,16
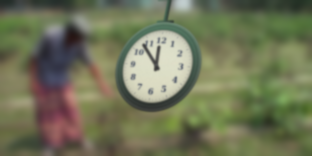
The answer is 11,53
